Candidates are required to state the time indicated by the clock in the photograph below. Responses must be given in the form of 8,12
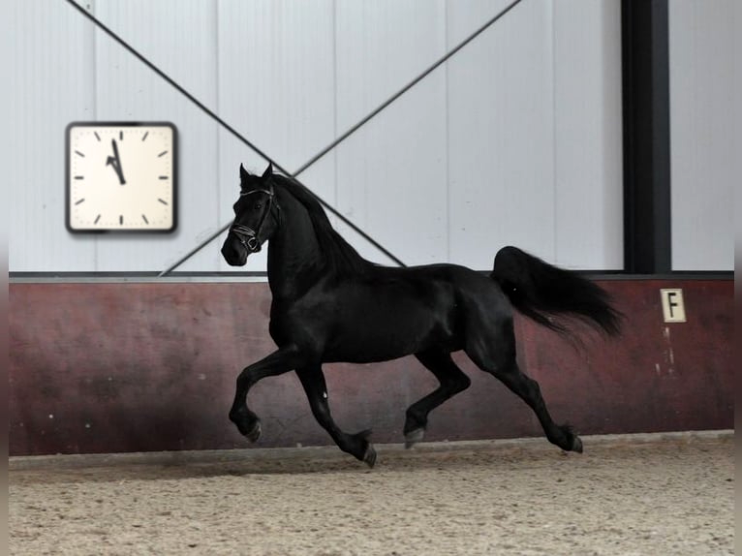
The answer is 10,58
